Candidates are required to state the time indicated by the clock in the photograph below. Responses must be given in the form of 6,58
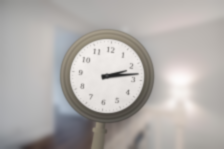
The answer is 2,13
